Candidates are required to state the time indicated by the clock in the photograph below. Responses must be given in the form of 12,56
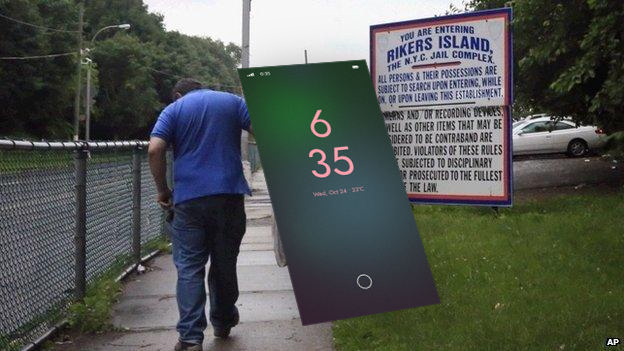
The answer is 6,35
